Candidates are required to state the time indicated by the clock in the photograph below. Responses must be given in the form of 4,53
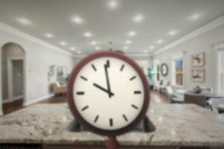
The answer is 9,59
